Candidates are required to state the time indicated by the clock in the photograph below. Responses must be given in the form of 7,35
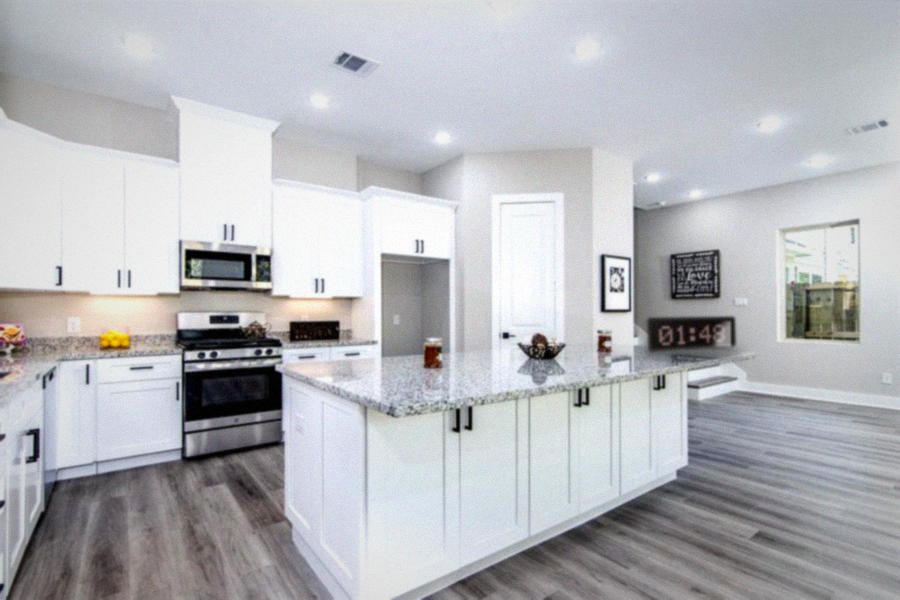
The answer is 1,48
